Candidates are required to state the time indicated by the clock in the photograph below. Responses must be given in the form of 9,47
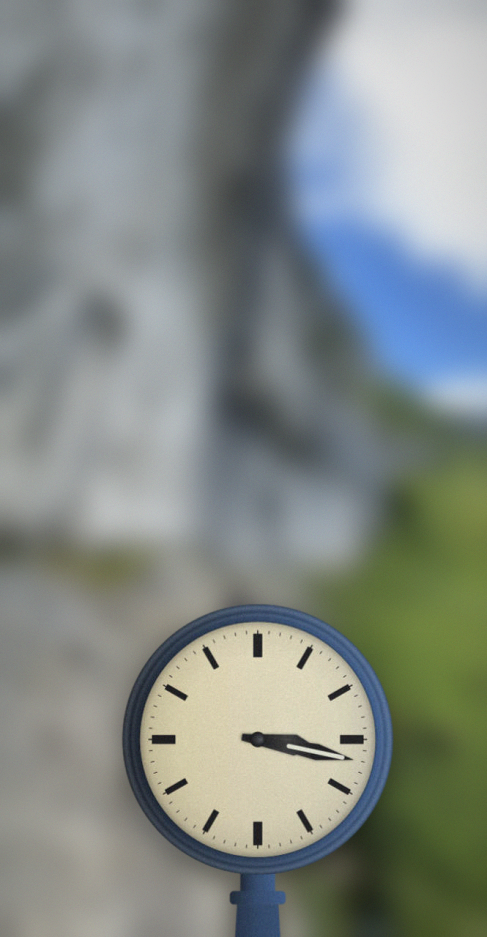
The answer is 3,17
